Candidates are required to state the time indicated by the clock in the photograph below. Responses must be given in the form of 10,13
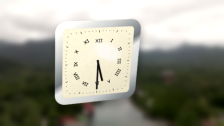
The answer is 5,30
